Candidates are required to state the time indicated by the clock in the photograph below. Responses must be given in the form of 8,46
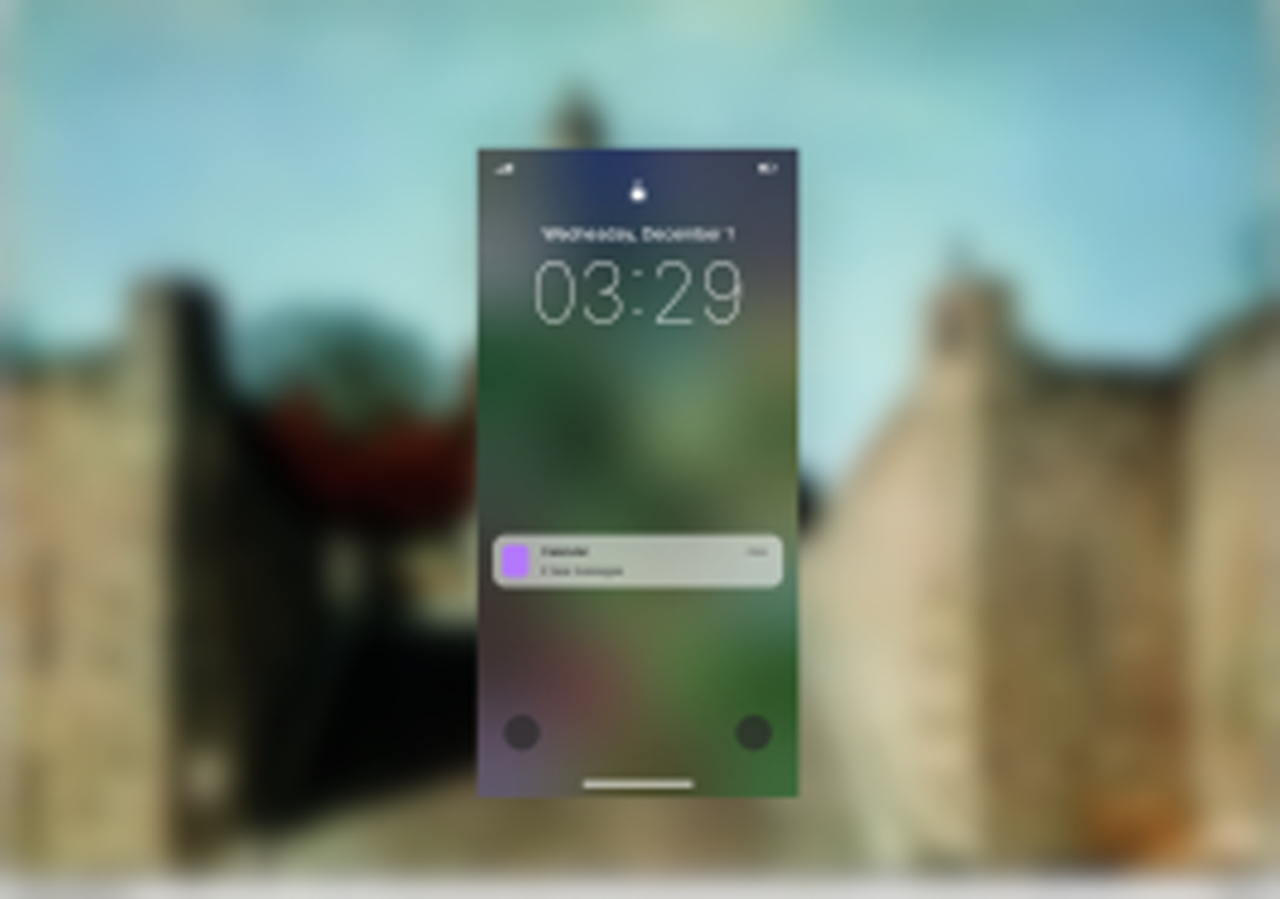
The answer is 3,29
